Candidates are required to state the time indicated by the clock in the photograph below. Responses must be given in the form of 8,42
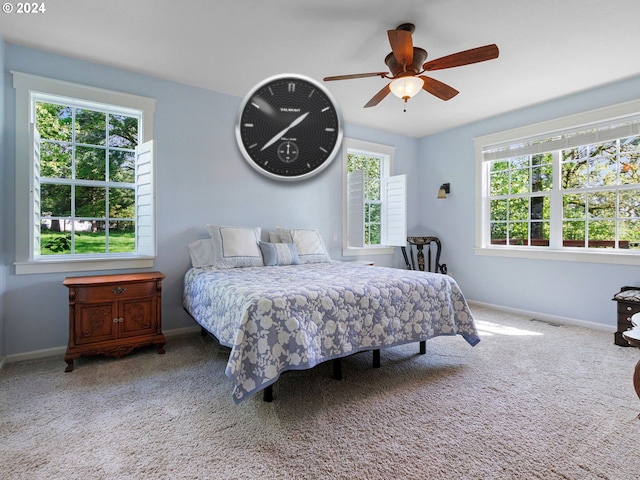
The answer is 1,38
